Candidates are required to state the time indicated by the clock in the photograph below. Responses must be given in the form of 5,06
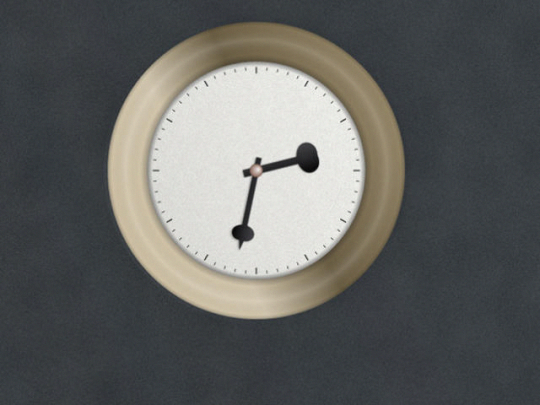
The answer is 2,32
